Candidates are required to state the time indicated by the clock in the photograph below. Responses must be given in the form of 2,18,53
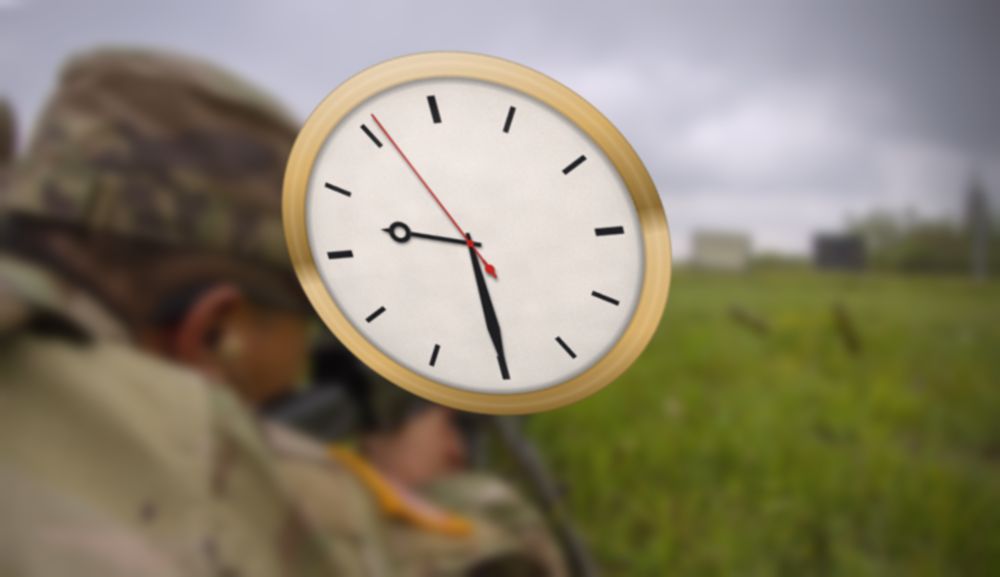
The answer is 9,29,56
